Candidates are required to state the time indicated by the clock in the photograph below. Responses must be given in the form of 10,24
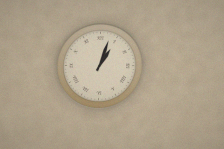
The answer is 1,03
